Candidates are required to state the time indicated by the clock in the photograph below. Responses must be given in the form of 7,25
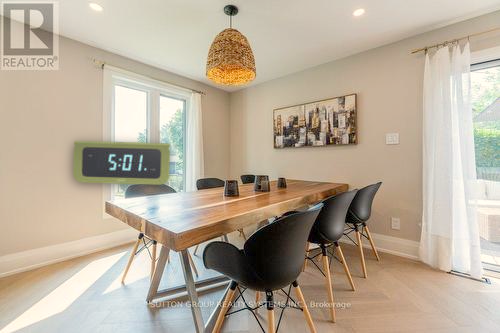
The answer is 5,01
